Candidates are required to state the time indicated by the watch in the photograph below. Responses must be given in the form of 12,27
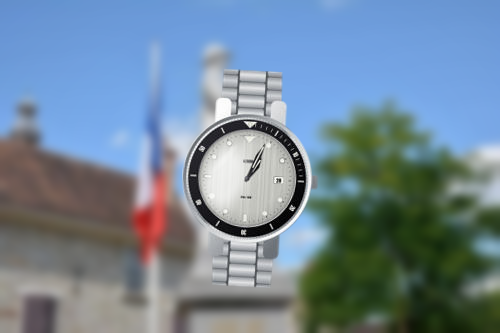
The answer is 1,04
